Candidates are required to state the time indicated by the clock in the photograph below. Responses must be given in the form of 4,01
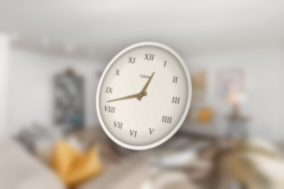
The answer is 12,42
